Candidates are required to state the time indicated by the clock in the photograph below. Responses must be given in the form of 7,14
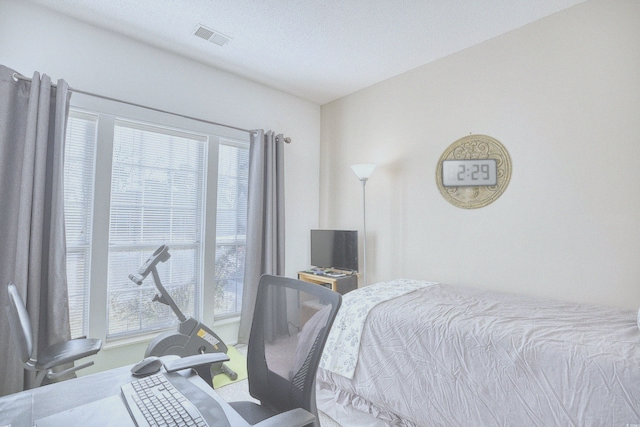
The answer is 2,29
